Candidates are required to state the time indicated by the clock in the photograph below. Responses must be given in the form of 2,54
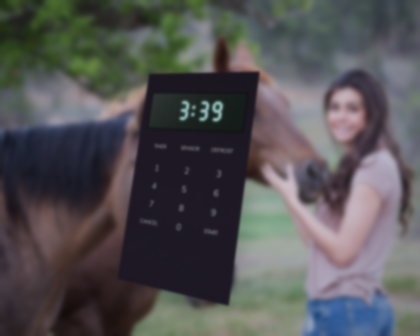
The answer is 3,39
